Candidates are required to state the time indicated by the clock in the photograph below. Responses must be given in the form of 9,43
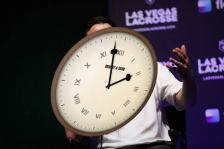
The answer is 1,58
